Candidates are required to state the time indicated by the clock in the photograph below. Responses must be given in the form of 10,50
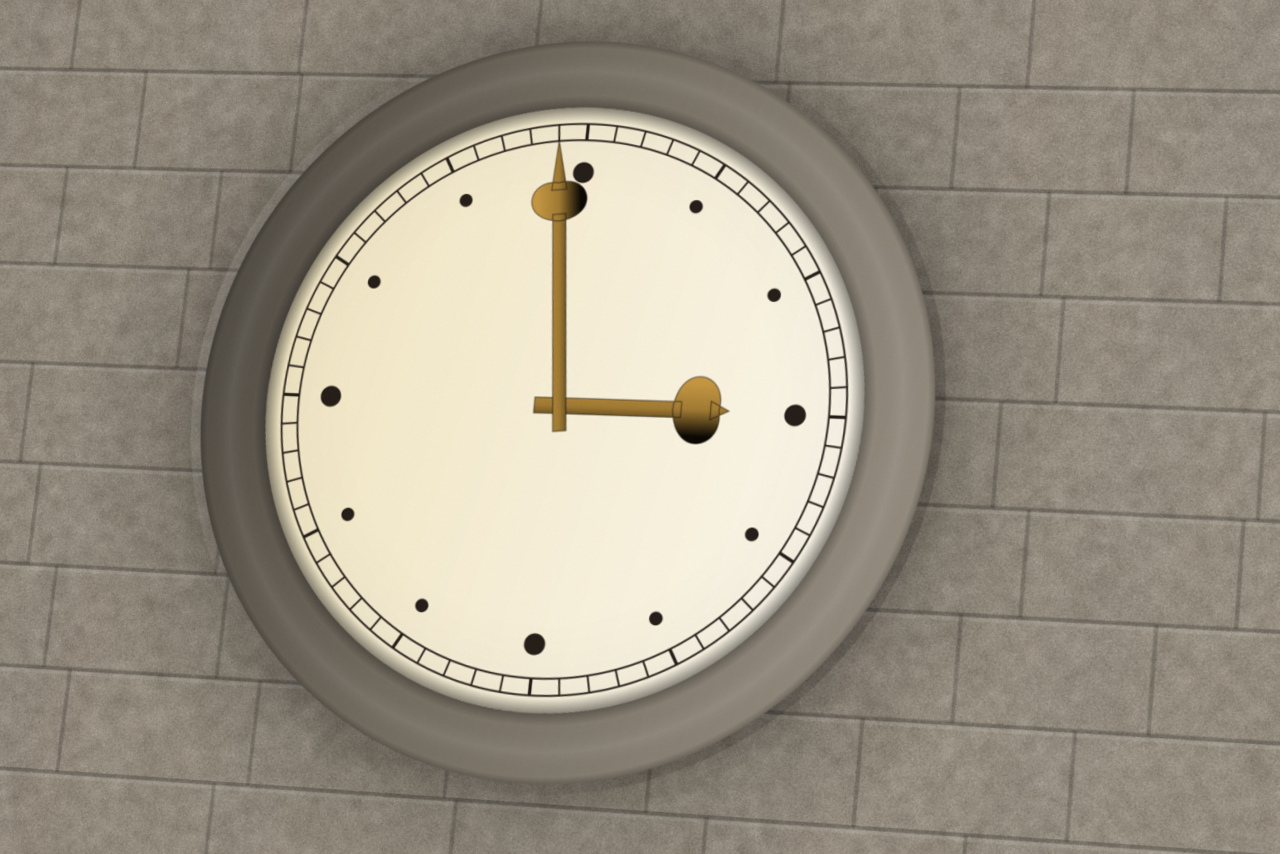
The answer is 2,59
